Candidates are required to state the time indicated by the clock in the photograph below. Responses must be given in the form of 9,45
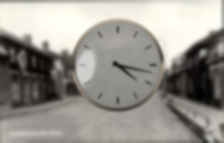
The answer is 4,17
